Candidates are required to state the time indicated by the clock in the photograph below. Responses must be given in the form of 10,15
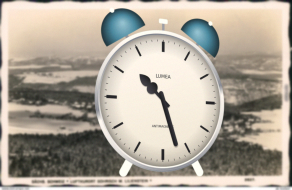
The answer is 10,27
